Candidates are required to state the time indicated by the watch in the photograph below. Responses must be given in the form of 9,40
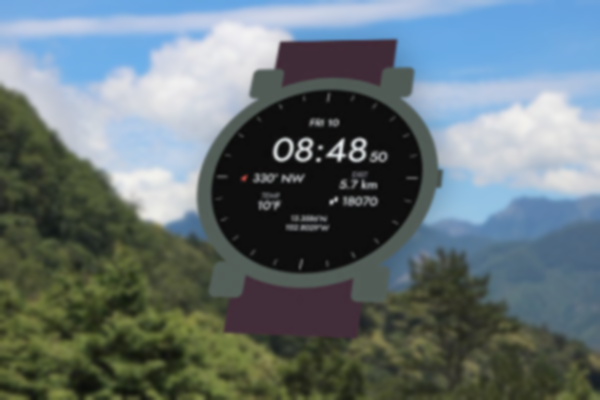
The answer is 8,48
